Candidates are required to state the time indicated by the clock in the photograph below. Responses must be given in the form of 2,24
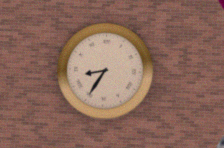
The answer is 8,35
